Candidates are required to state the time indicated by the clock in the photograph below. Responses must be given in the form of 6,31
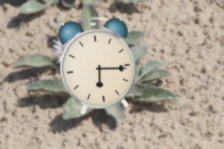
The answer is 6,16
